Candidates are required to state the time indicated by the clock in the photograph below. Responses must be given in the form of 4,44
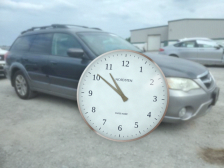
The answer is 10,51
